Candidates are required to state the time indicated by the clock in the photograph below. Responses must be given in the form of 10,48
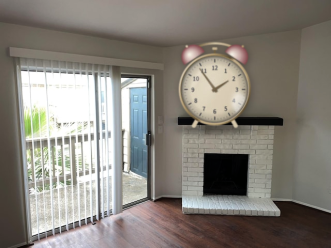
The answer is 1,54
